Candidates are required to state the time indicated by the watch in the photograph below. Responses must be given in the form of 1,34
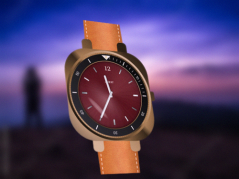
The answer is 11,35
